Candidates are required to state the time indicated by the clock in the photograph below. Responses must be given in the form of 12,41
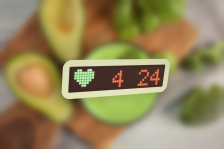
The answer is 4,24
